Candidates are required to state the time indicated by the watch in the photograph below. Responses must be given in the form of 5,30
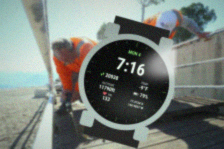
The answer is 7,16
